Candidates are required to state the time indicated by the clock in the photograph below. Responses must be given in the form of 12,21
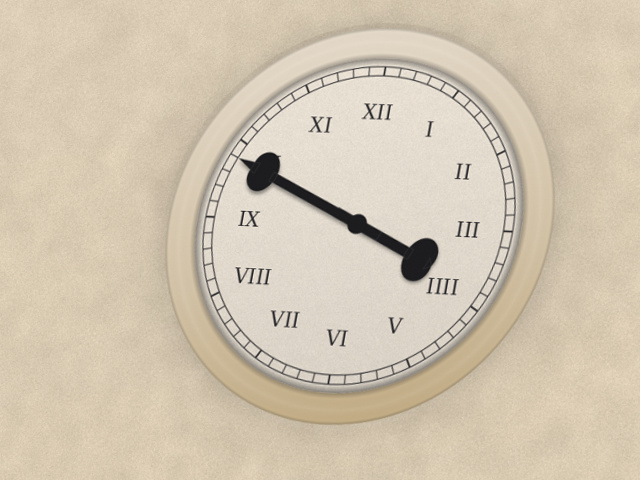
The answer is 3,49
